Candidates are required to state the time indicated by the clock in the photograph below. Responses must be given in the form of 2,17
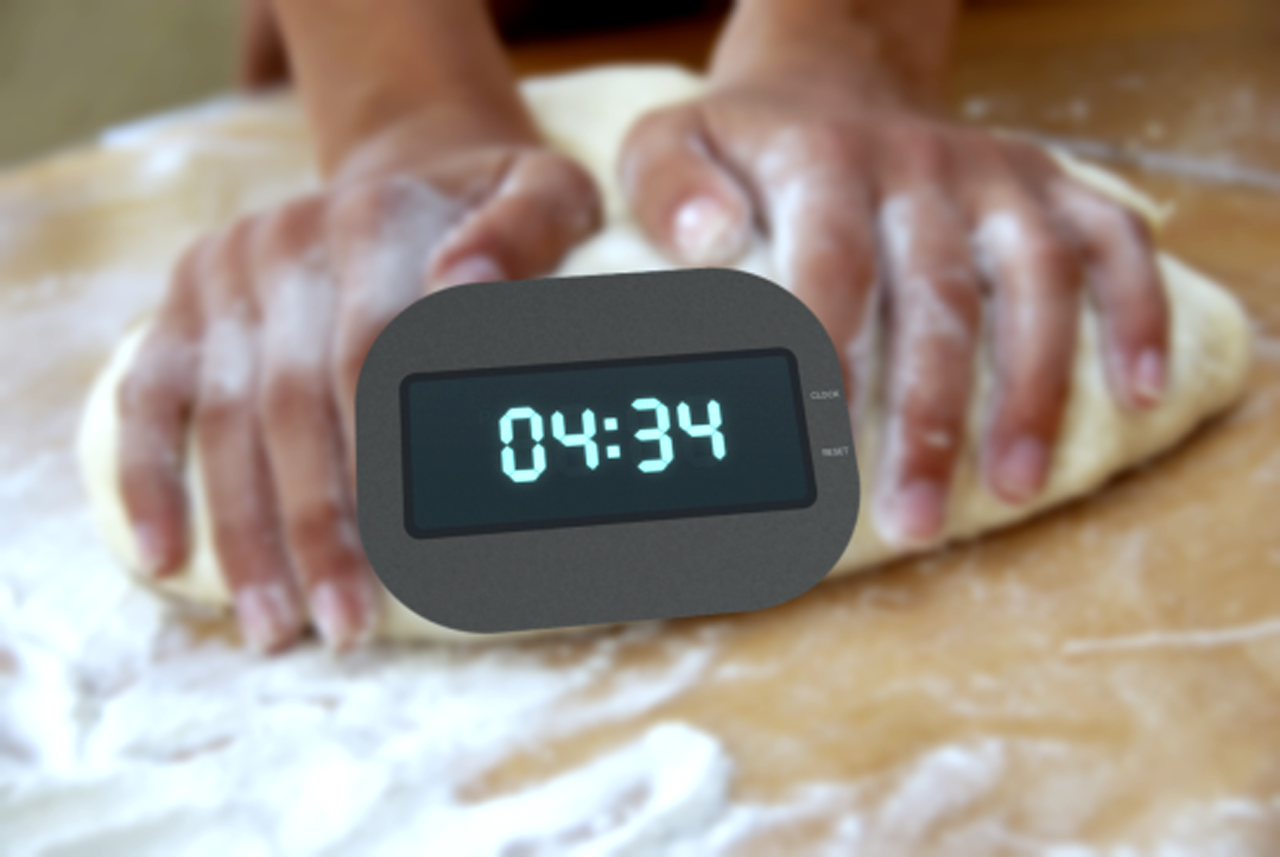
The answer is 4,34
